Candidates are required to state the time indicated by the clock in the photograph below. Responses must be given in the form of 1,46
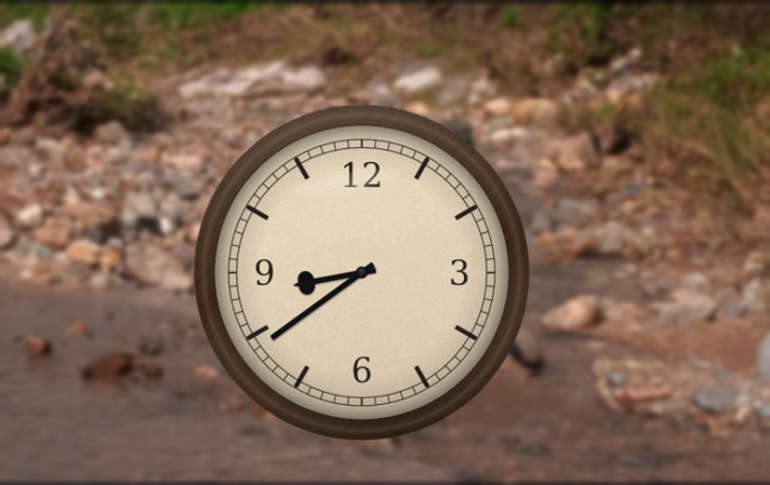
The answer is 8,39
